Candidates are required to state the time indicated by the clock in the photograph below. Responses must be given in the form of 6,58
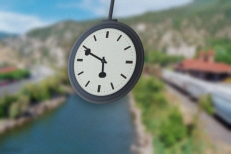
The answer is 5,49
